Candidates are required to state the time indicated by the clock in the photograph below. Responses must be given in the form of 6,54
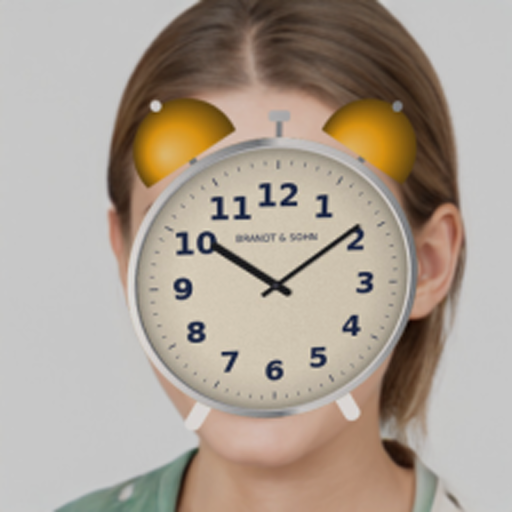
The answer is 10,09
